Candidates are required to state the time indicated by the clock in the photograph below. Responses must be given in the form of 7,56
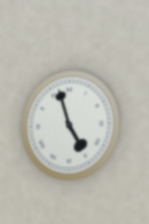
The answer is 4,57
